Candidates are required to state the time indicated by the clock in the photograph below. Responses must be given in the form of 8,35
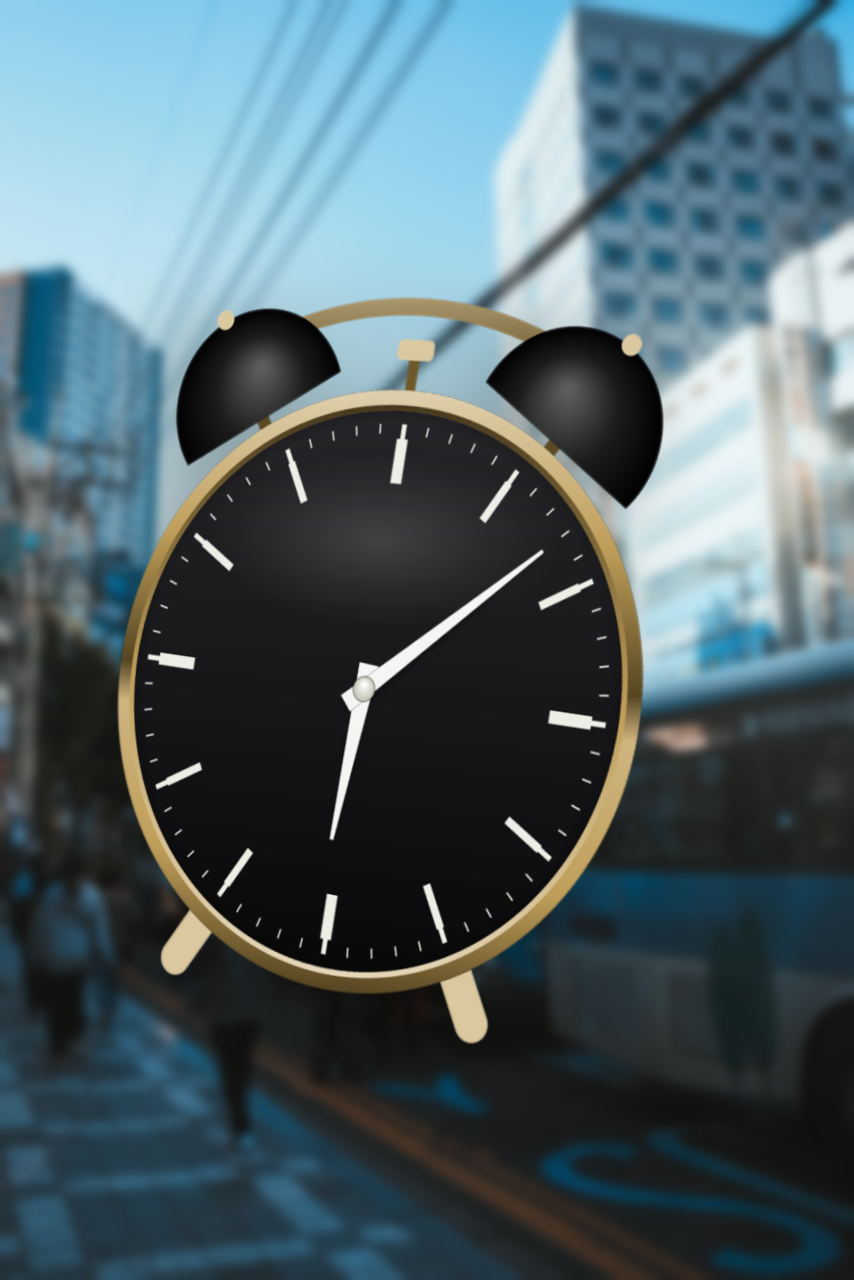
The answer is 6,08
